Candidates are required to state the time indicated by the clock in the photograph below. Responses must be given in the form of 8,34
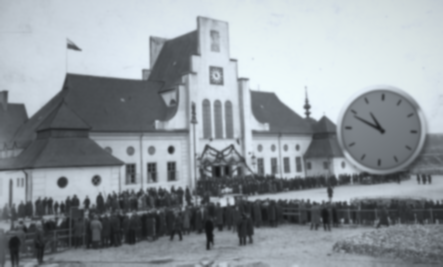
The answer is 10,49
